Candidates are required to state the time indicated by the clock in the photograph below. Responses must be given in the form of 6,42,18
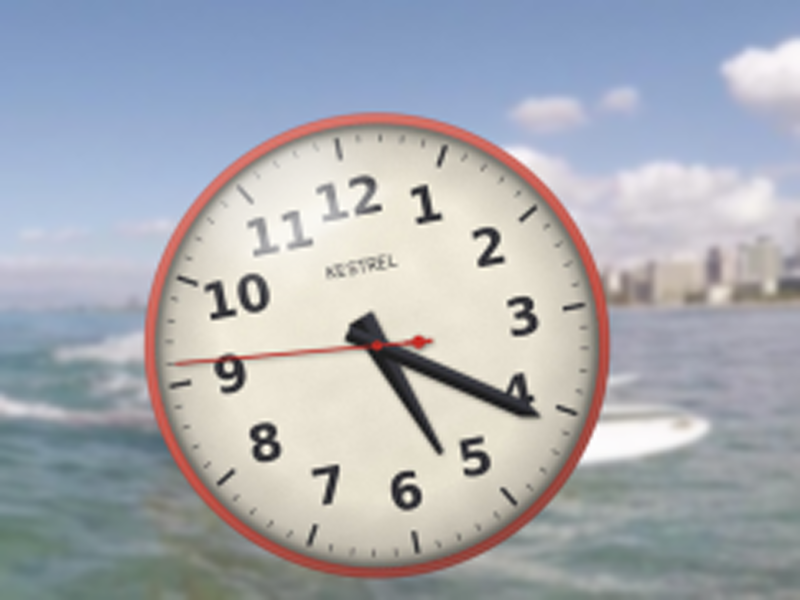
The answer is 5,20,46
